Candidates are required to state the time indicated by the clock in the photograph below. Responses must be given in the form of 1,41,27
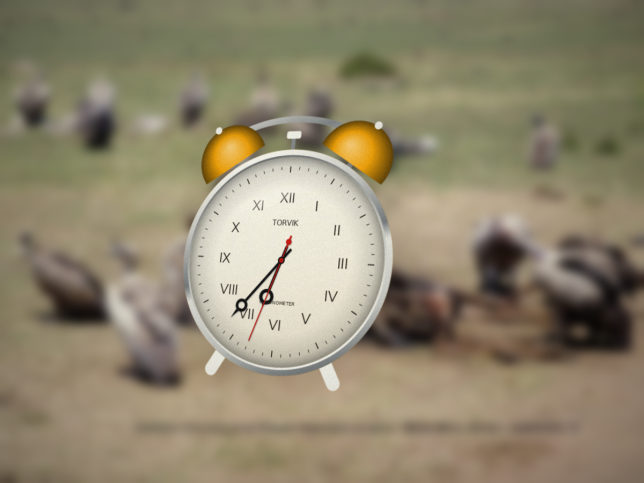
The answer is 6,36,33
